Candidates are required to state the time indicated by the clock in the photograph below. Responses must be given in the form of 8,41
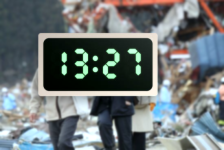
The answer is 13,27
